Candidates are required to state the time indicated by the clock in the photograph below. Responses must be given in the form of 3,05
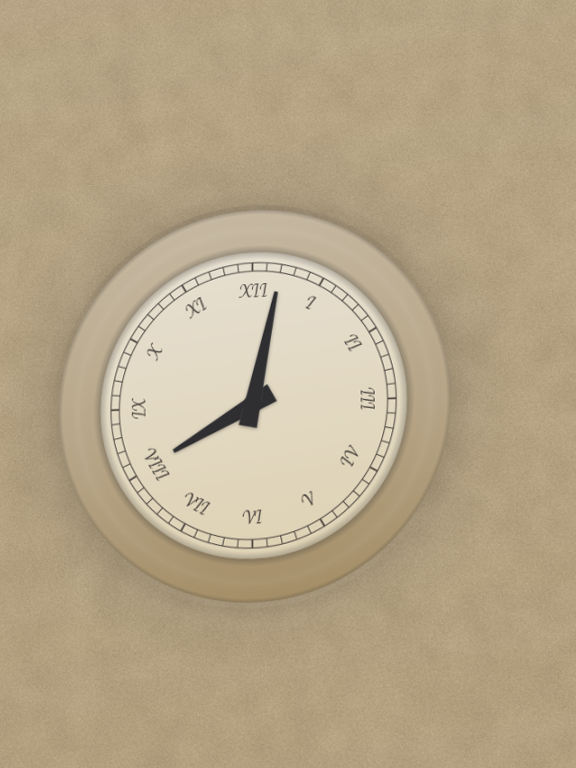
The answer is 8,02
